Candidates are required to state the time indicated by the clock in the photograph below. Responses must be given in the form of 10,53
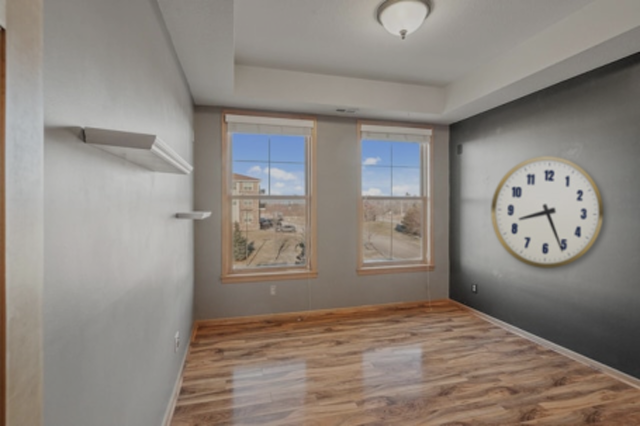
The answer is 8,26
